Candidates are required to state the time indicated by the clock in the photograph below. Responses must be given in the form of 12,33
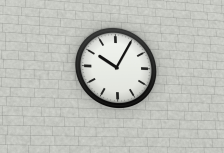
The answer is 10,05
